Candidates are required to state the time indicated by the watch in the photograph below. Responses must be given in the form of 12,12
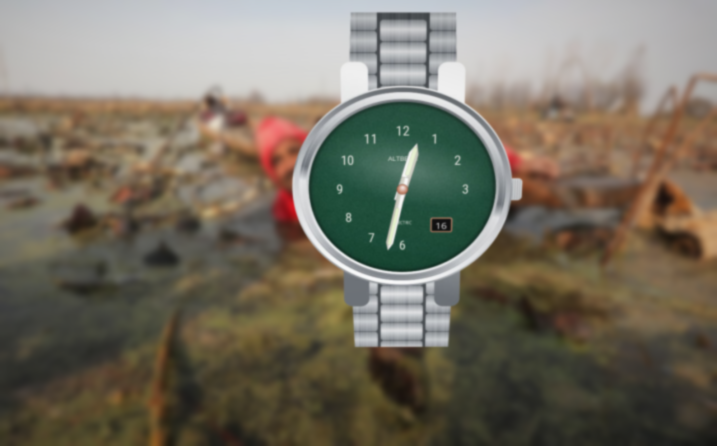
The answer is 12,32
